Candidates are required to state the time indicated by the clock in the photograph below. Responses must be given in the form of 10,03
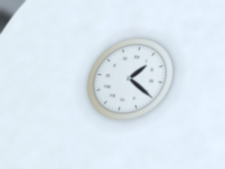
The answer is 1,20
